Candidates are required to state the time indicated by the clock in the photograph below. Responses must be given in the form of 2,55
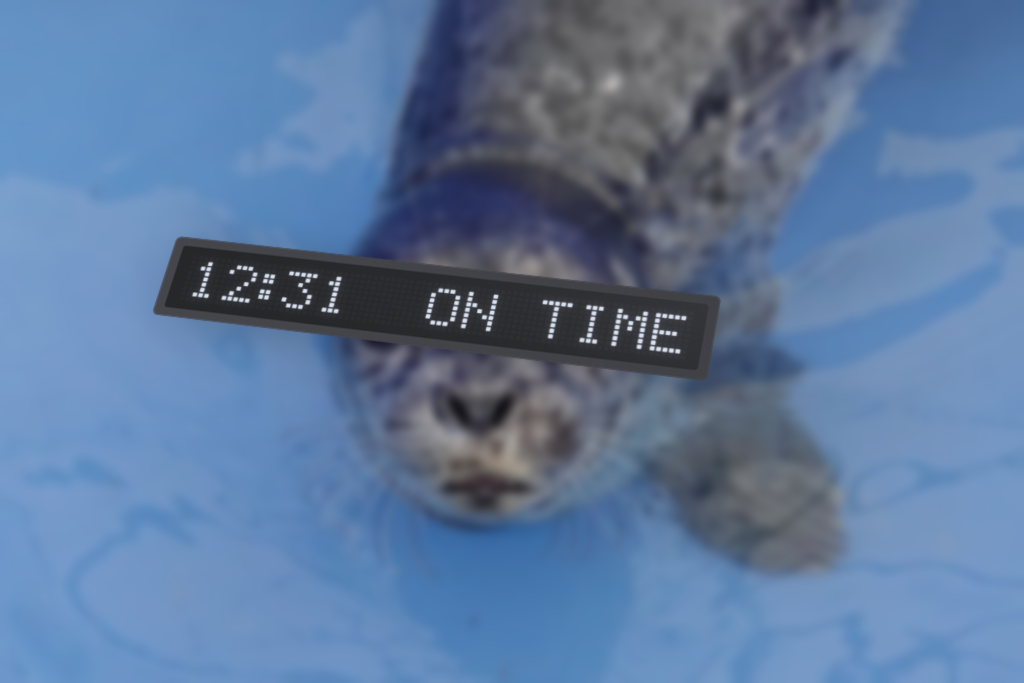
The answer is 12,31
